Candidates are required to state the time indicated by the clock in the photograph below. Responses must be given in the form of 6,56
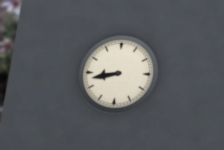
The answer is 8,43
